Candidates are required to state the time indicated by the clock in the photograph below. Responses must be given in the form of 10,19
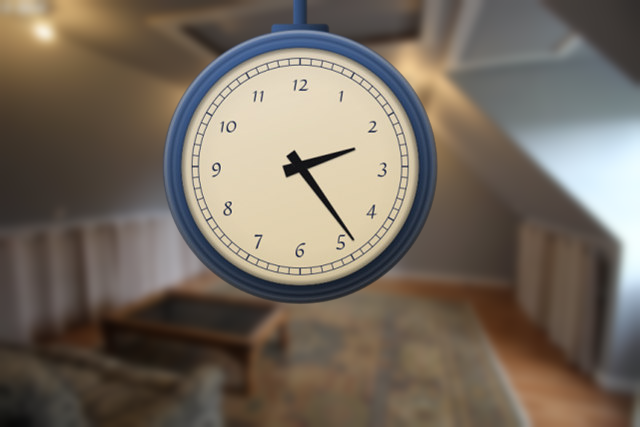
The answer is 2,24
